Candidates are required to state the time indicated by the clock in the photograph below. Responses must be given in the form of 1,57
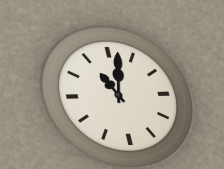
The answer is 11,02
